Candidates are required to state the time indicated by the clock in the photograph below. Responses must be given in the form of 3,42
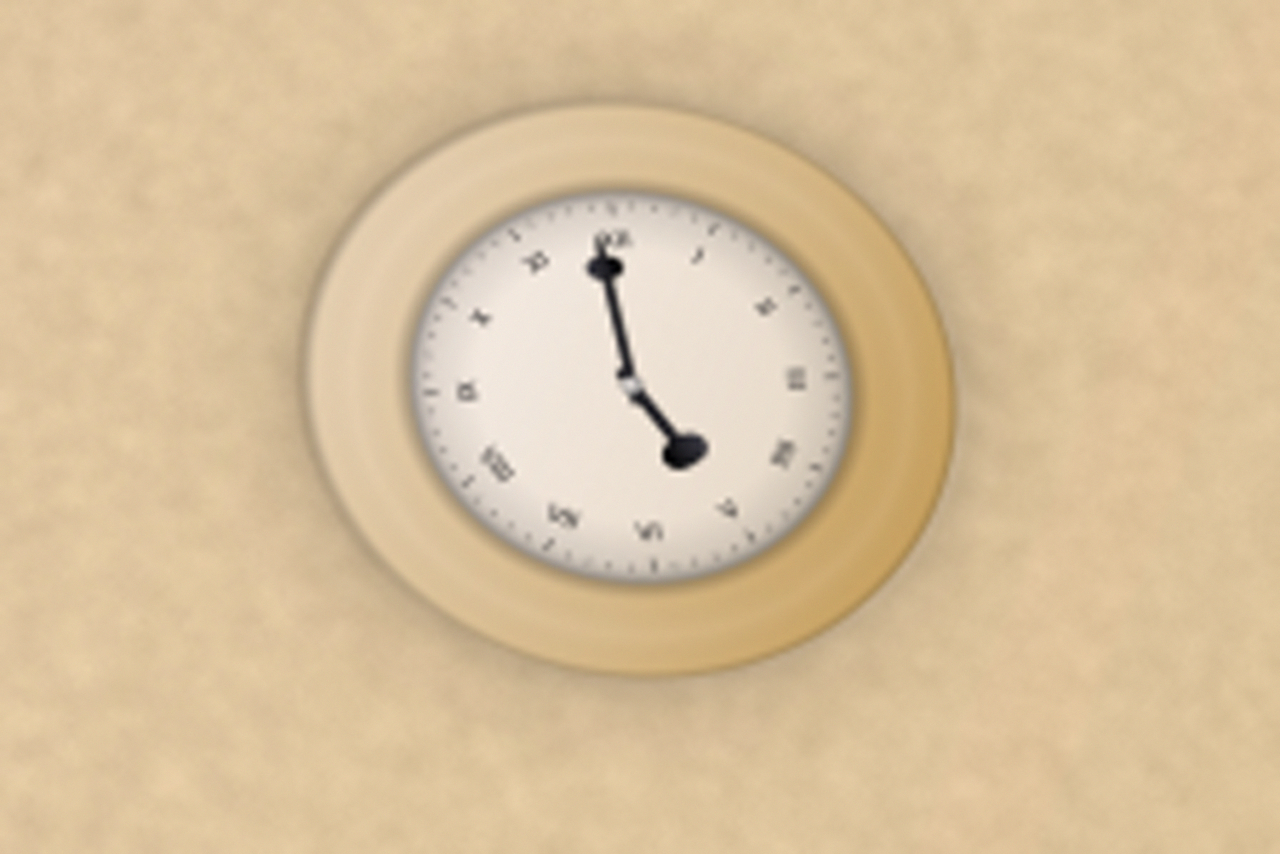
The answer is 4,59
